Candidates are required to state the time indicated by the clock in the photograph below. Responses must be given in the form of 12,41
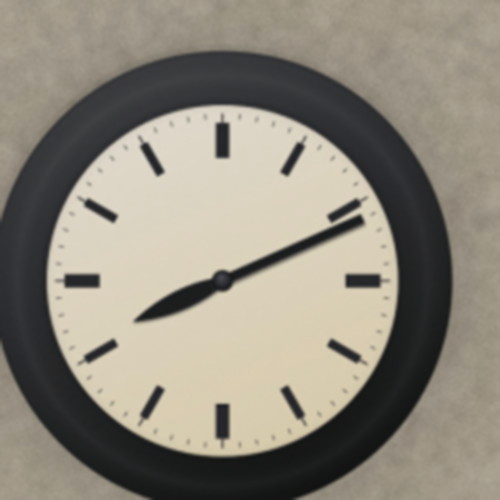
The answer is 8,11
